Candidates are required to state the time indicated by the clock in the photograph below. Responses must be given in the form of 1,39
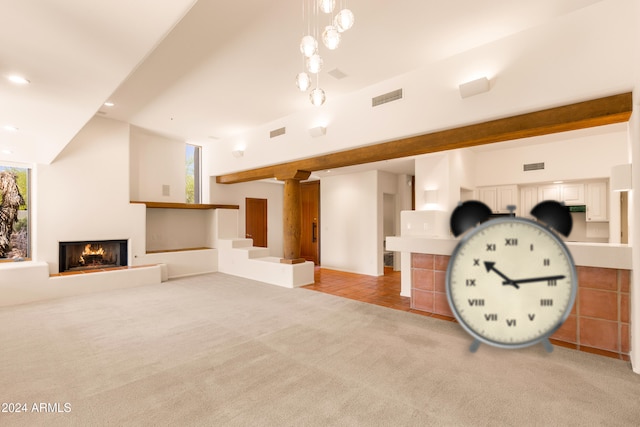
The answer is 10,14
